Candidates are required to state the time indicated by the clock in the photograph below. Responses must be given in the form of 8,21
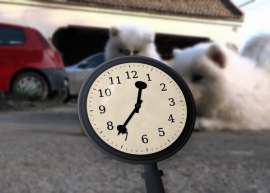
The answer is 12,37
